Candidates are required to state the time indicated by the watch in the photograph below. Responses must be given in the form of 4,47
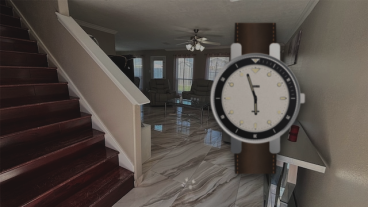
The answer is 5,57
